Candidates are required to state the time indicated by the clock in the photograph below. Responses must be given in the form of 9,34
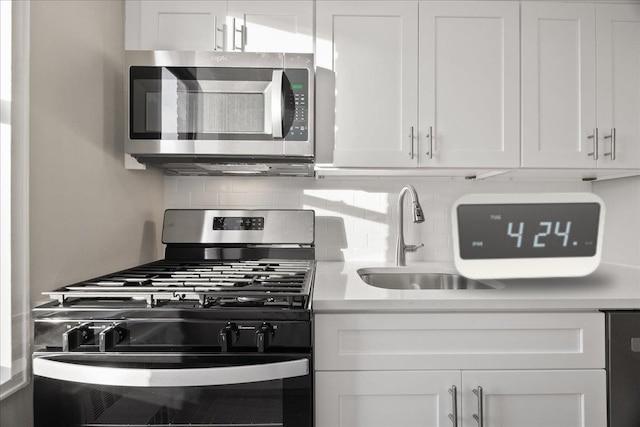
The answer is 4,24
